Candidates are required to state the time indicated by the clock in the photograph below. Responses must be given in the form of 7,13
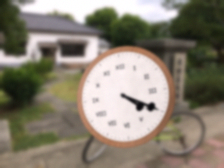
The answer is 4,20
